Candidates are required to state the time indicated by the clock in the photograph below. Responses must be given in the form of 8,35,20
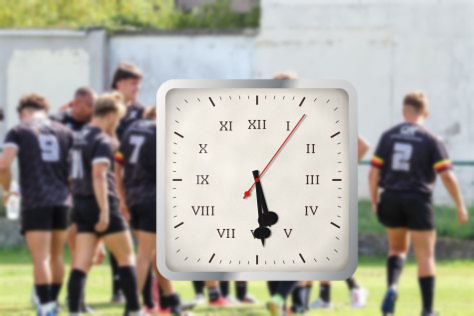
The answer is 5,29,06
